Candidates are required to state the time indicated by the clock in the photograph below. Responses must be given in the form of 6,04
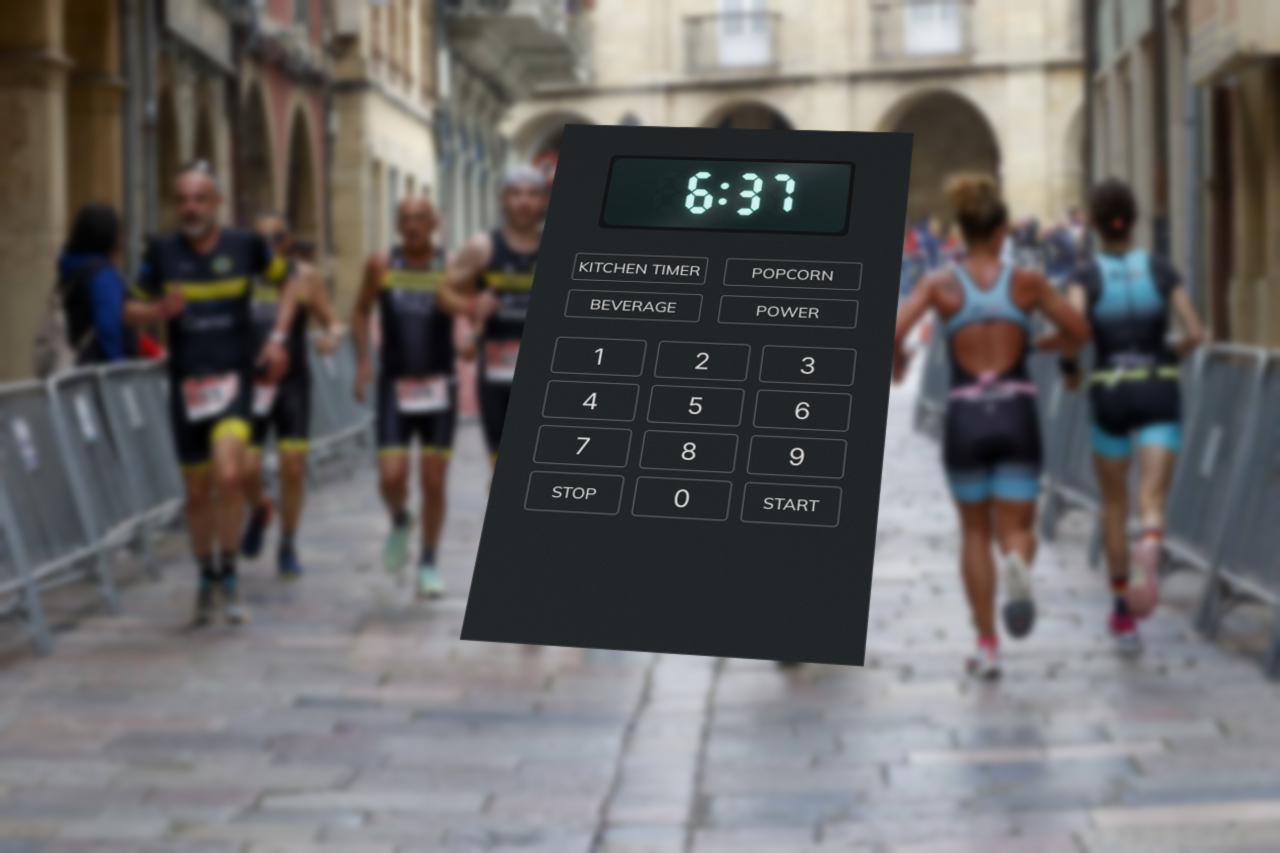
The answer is 6,37
